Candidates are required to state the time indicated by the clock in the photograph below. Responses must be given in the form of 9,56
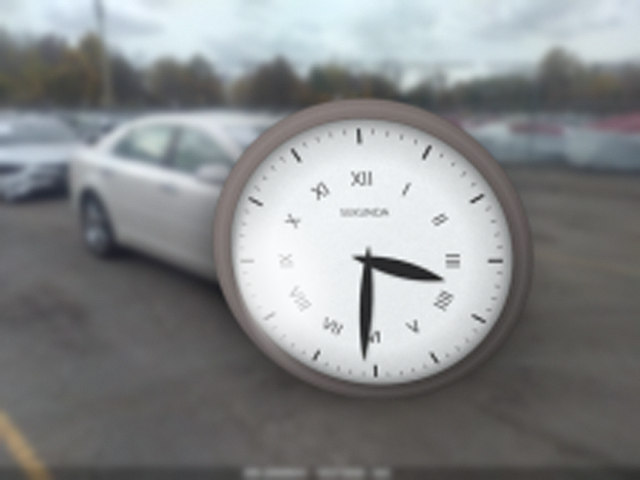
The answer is 3,31
